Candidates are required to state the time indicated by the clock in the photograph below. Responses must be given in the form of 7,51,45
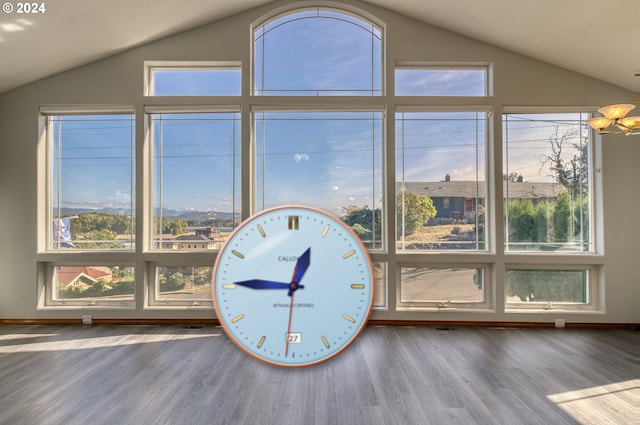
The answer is 12,45,31
